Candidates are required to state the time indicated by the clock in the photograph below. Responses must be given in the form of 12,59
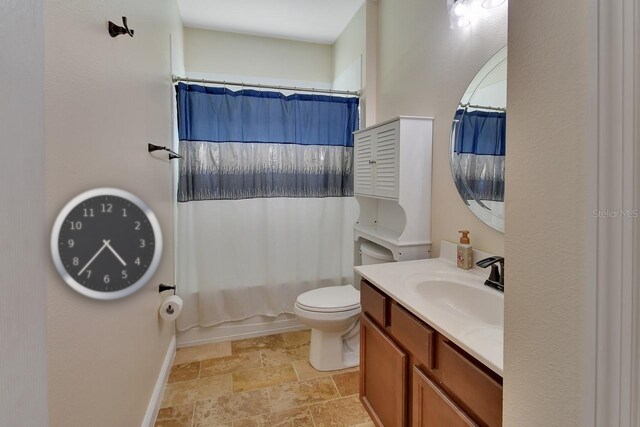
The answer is 4,37
